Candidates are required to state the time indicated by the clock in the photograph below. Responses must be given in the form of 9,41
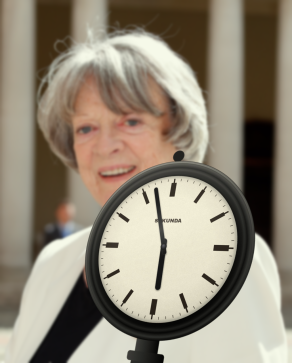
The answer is 5,57
